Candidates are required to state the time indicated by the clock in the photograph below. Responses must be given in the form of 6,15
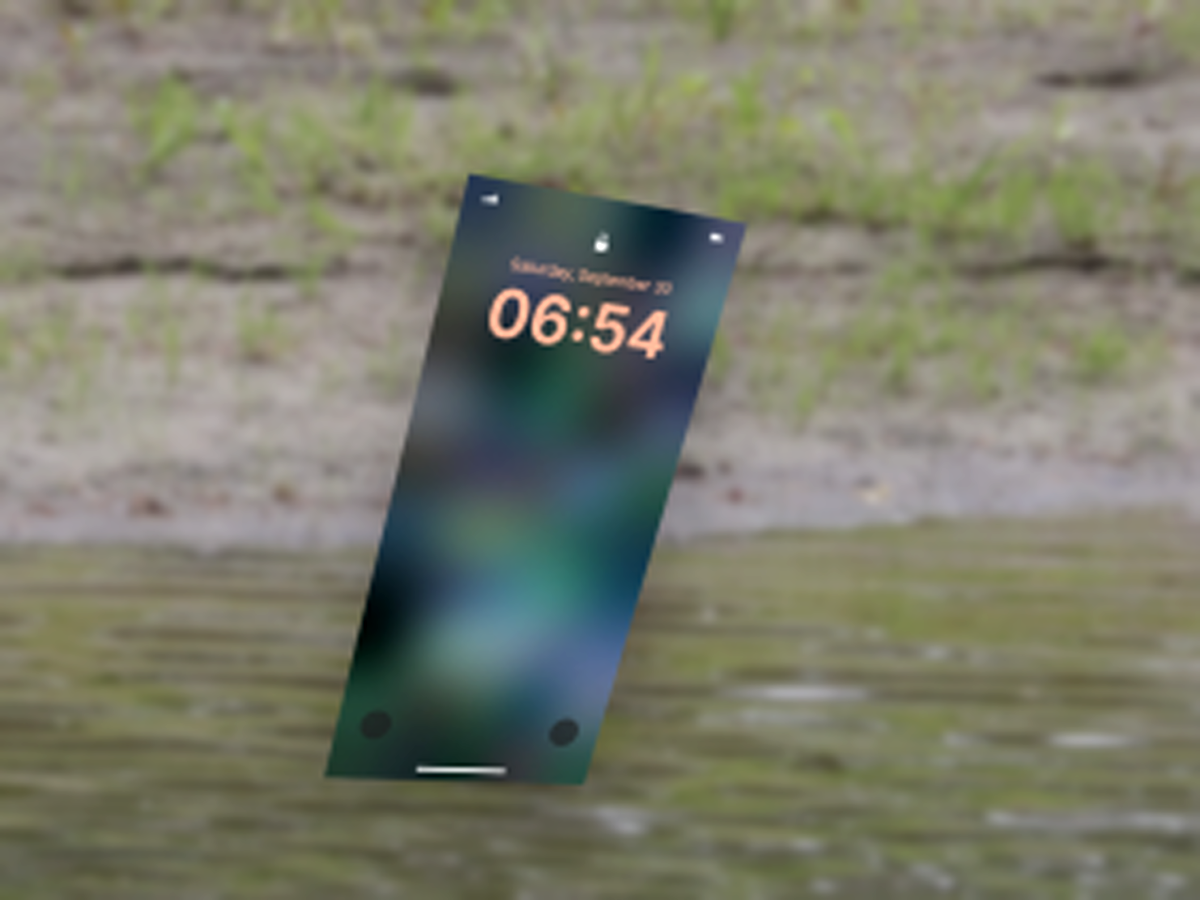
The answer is 6,54
